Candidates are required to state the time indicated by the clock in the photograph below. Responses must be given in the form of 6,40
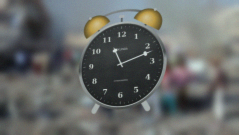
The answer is 11,12
